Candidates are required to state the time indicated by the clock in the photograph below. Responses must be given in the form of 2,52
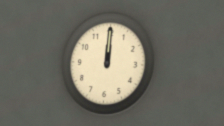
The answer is 12,00
